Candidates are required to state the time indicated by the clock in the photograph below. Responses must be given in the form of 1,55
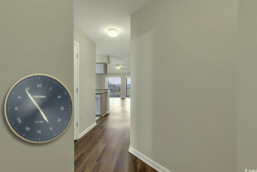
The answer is 4,54
